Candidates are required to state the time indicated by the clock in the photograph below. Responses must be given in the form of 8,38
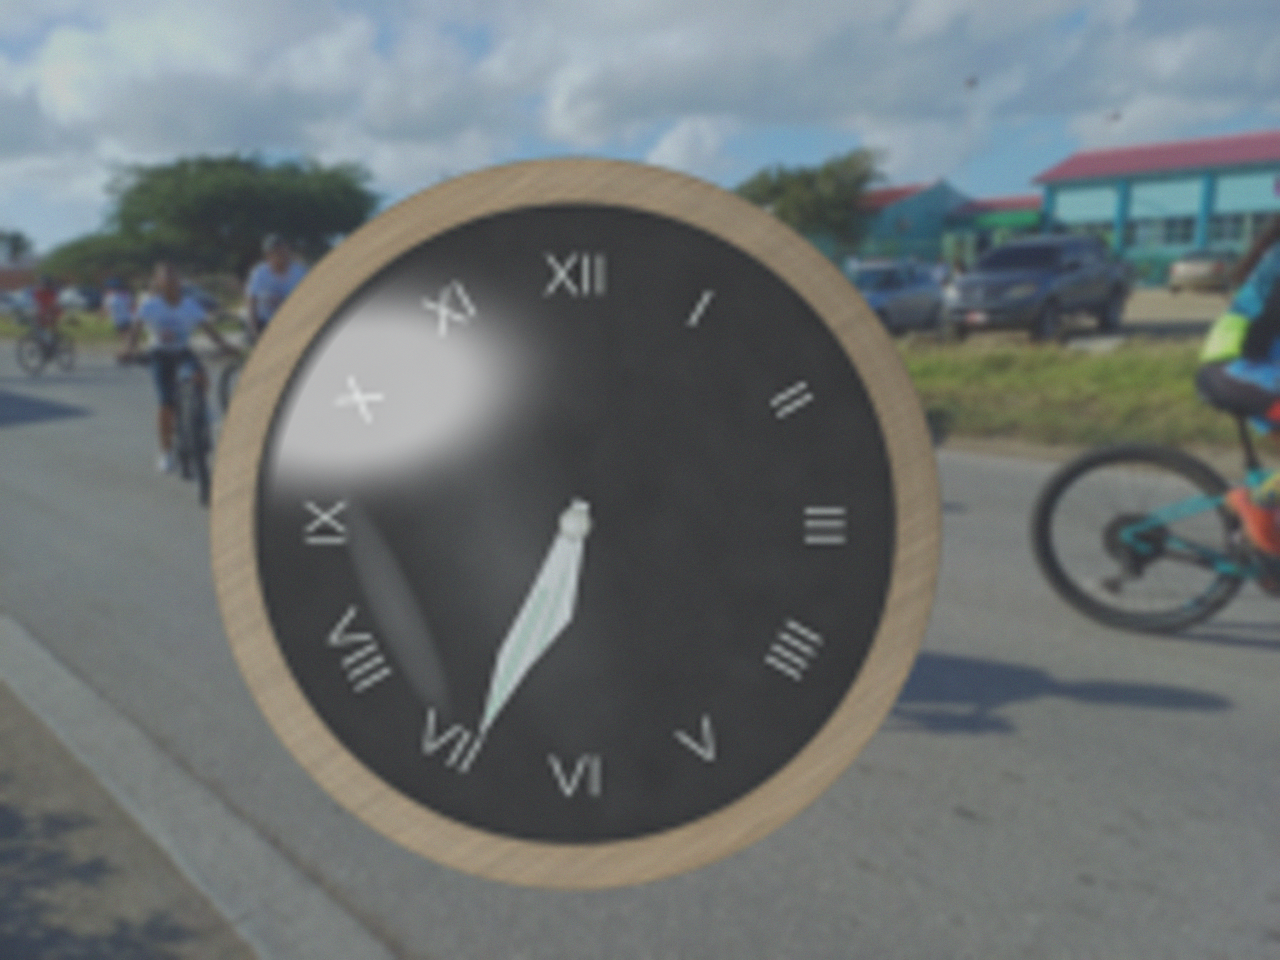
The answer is 6,34
